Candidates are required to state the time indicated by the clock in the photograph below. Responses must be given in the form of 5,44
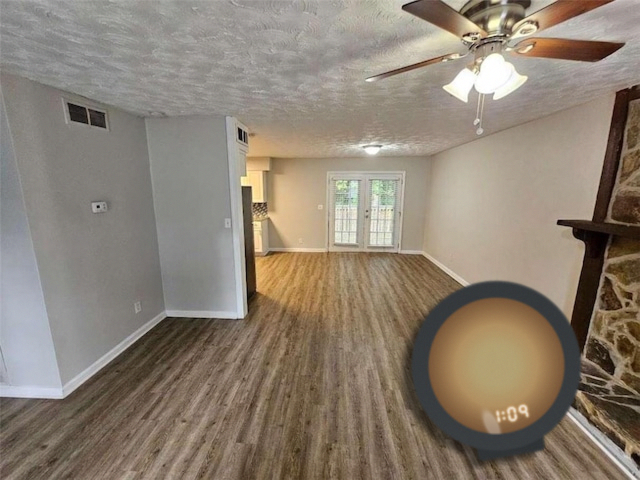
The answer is 1,09
